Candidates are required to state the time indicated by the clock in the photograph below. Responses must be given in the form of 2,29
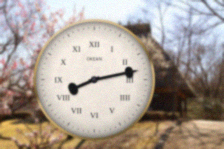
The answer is 8,13
